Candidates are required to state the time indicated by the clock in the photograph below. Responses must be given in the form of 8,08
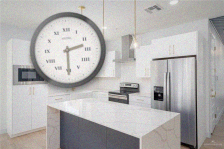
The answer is 2,30
